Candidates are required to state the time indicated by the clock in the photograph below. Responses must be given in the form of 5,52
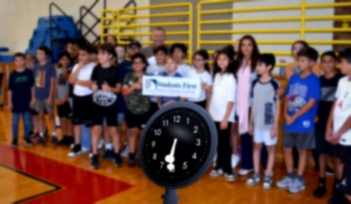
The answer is 6,31
